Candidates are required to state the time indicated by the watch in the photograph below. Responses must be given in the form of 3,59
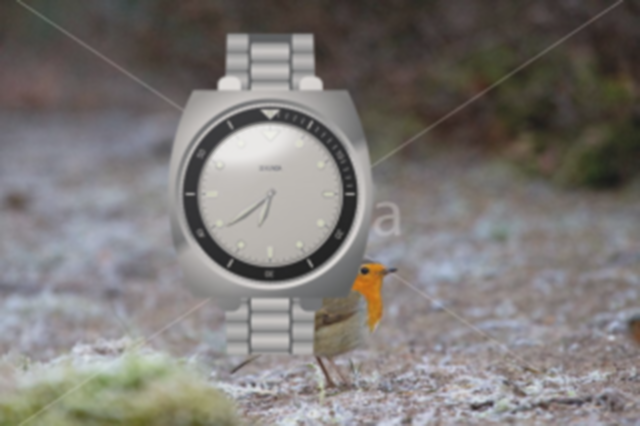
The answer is 6,39
